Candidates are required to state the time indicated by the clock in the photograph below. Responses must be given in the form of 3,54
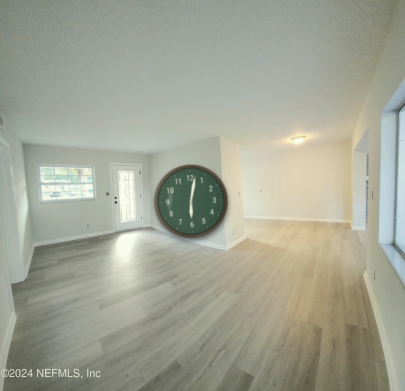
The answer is 6,02
